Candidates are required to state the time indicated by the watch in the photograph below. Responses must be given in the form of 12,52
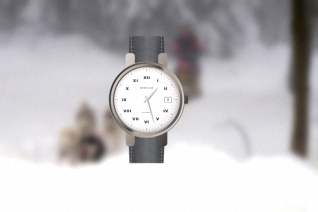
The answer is 1,27
